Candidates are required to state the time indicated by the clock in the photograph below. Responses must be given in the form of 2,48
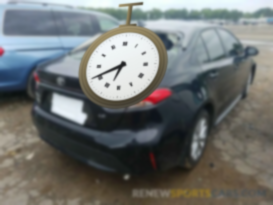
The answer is 6,41
